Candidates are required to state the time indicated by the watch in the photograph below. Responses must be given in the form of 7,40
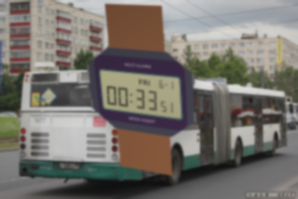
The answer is 0,33
